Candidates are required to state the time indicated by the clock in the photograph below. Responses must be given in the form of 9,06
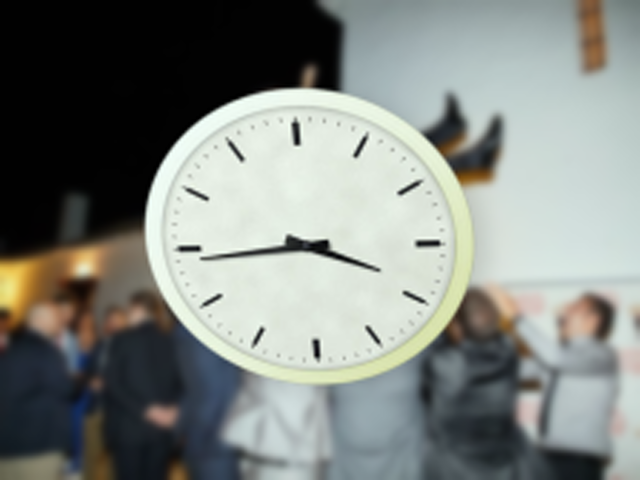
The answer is 3,44
